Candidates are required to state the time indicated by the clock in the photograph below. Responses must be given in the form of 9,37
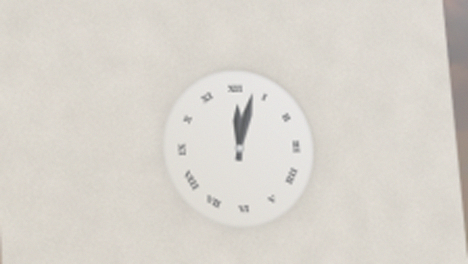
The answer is 12,03
